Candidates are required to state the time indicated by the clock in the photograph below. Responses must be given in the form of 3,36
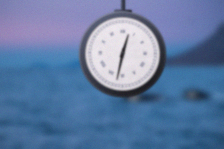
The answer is 12,32
